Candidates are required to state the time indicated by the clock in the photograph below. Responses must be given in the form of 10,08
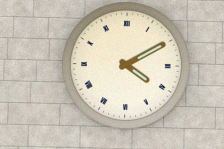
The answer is 4,10
